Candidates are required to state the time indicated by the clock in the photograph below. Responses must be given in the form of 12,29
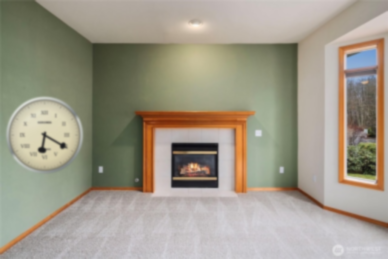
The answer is 6,20
